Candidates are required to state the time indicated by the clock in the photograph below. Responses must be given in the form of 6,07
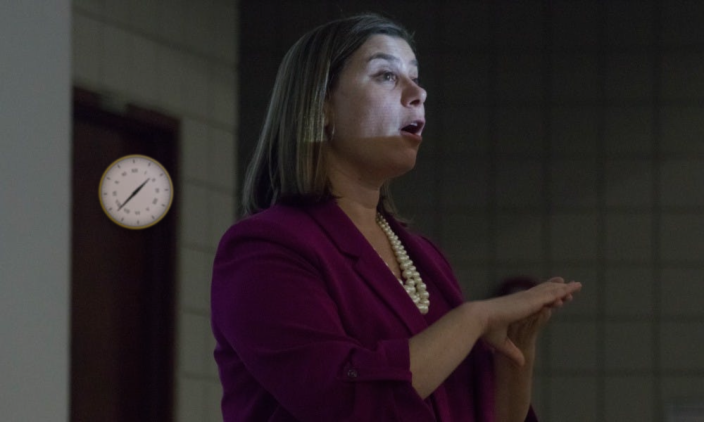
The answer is 1,38
